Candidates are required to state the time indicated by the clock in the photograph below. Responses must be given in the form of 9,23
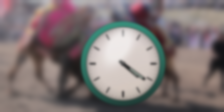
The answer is 4,21
